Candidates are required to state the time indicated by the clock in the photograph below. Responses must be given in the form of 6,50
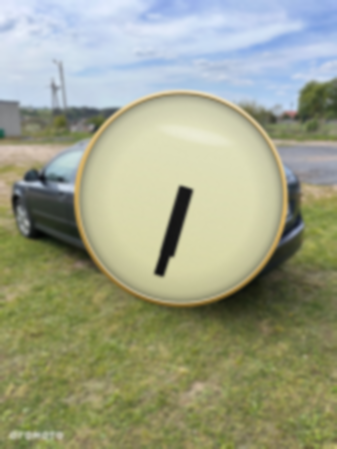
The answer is 6,33
